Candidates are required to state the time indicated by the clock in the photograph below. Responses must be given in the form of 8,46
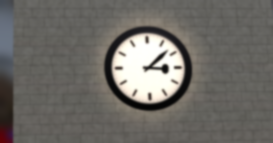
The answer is 3,08
